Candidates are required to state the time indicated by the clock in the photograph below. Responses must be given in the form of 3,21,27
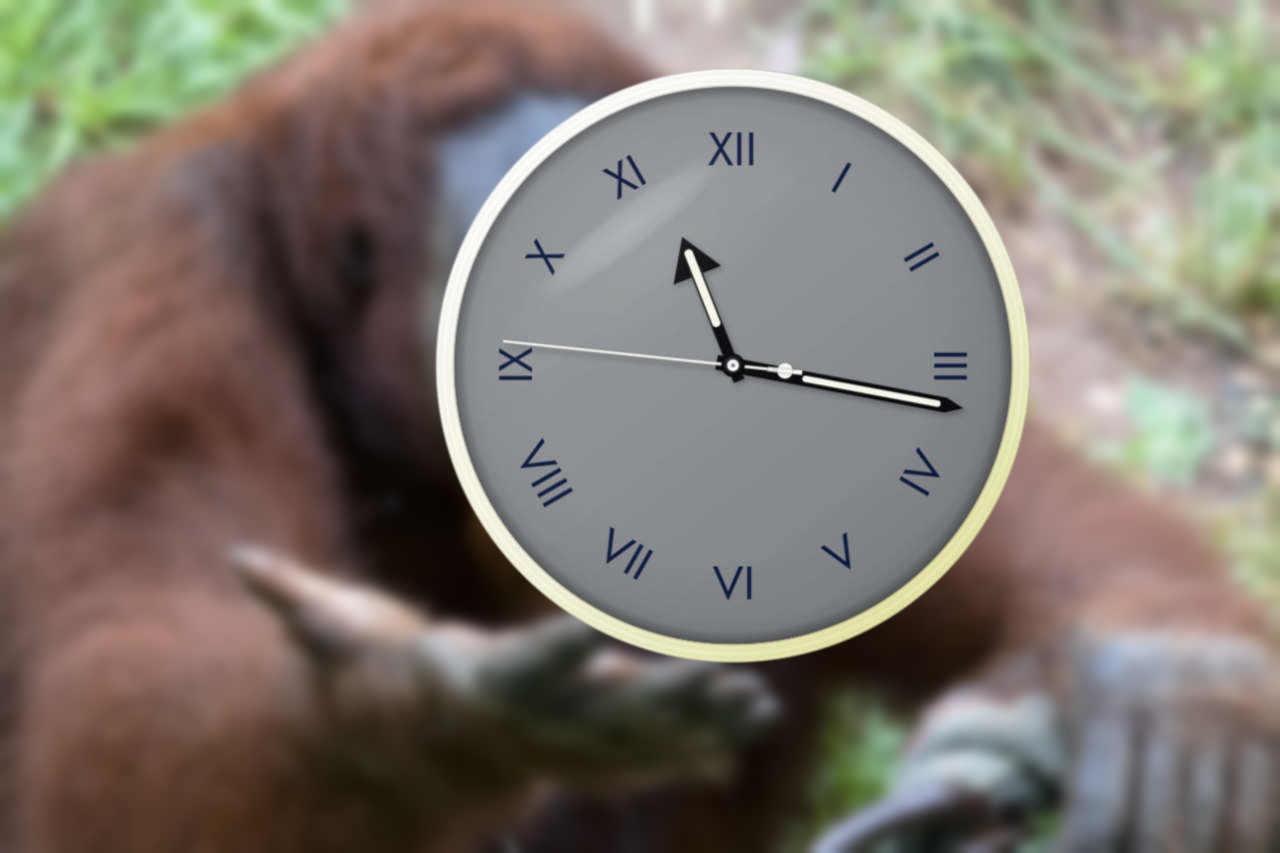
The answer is 11,16,46
